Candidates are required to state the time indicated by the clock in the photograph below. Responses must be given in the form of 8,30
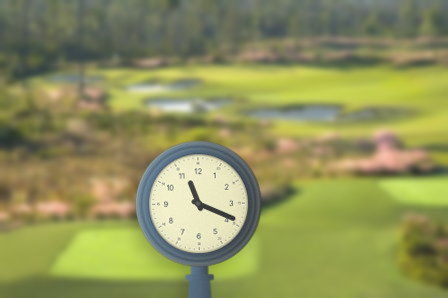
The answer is 11,19
